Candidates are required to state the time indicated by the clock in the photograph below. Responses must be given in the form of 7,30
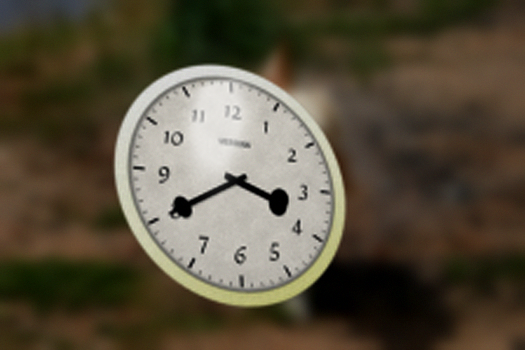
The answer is 3,40
